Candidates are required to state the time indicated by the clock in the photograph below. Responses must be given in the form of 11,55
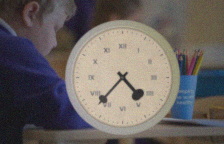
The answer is 4,37
